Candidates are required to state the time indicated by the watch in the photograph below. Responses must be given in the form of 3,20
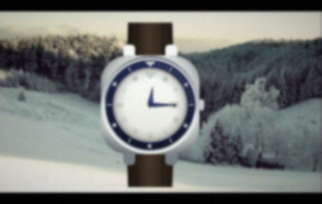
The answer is 12,15
